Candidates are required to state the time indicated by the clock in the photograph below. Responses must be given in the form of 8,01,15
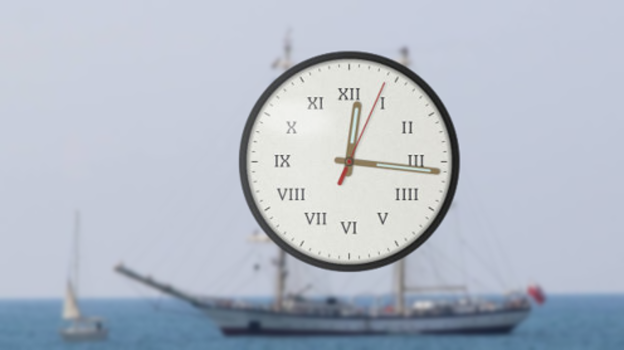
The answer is 12,16,04
